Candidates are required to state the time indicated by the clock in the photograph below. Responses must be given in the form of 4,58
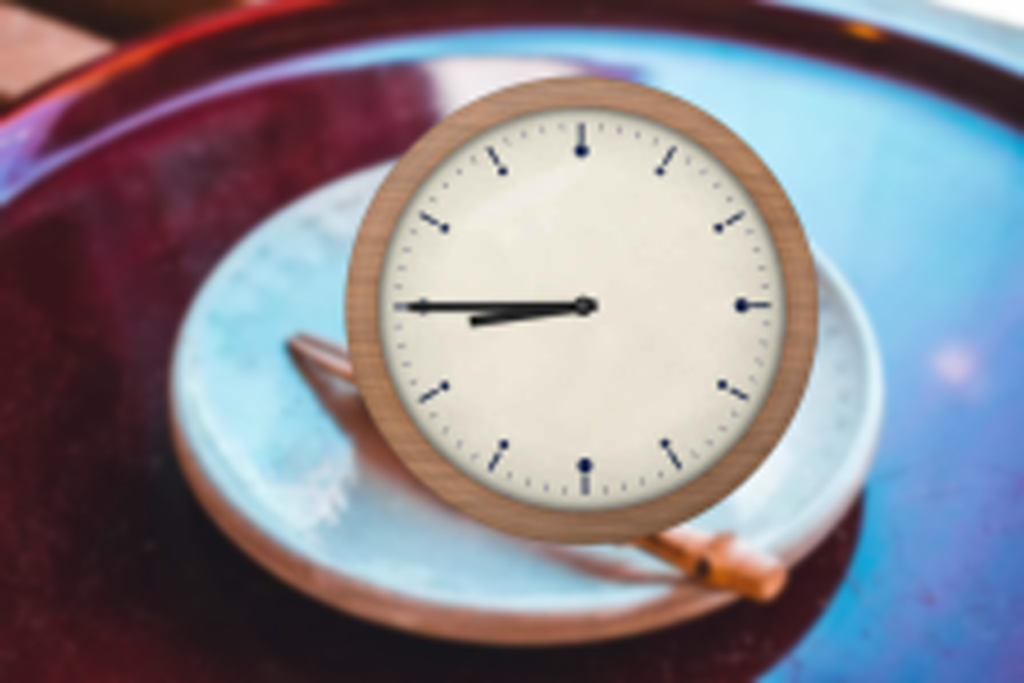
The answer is 8,45
